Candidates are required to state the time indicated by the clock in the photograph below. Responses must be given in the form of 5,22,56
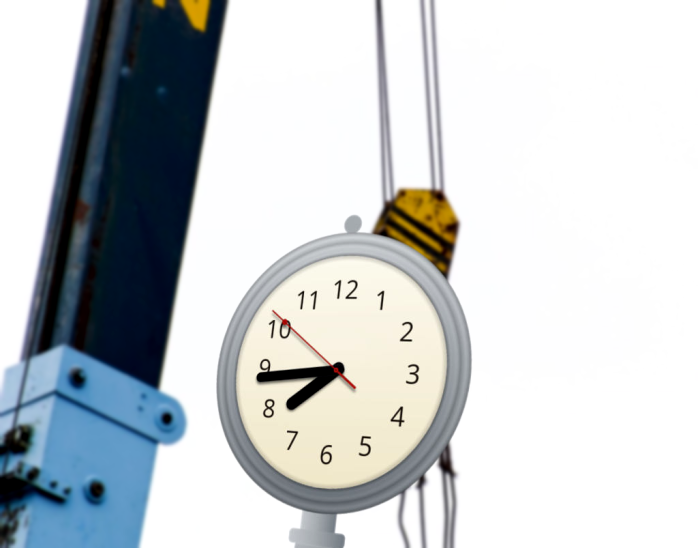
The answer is 7,43,51
